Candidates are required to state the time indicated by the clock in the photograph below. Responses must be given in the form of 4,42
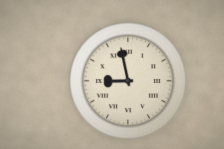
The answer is 8,58
